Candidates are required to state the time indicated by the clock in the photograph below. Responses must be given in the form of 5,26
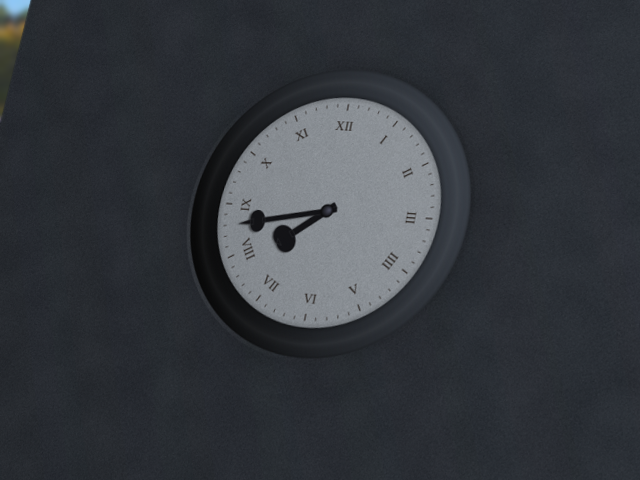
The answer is 7,43
